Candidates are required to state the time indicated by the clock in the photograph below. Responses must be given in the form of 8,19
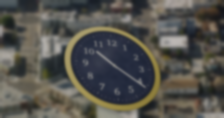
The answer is 10,21
